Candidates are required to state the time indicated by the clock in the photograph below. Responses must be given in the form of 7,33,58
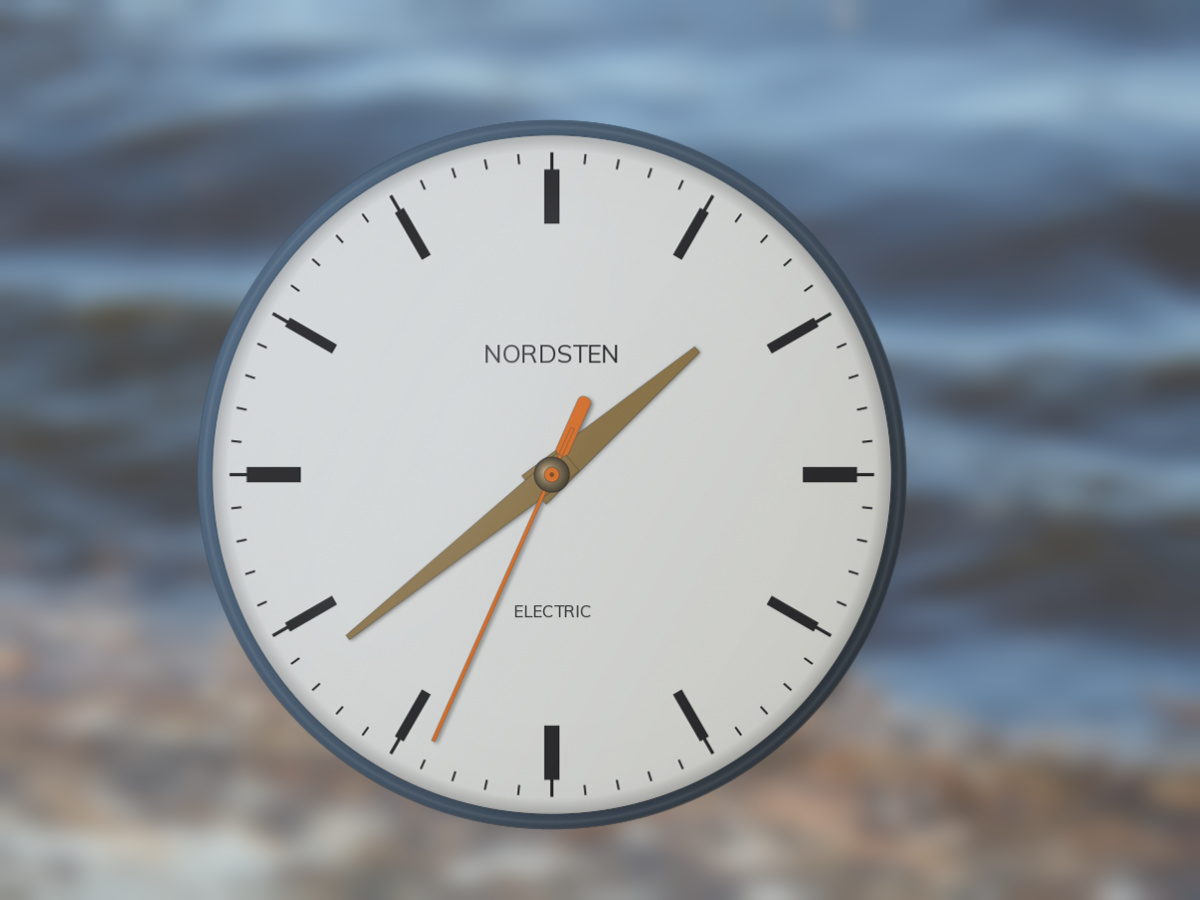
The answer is 1,38,34
